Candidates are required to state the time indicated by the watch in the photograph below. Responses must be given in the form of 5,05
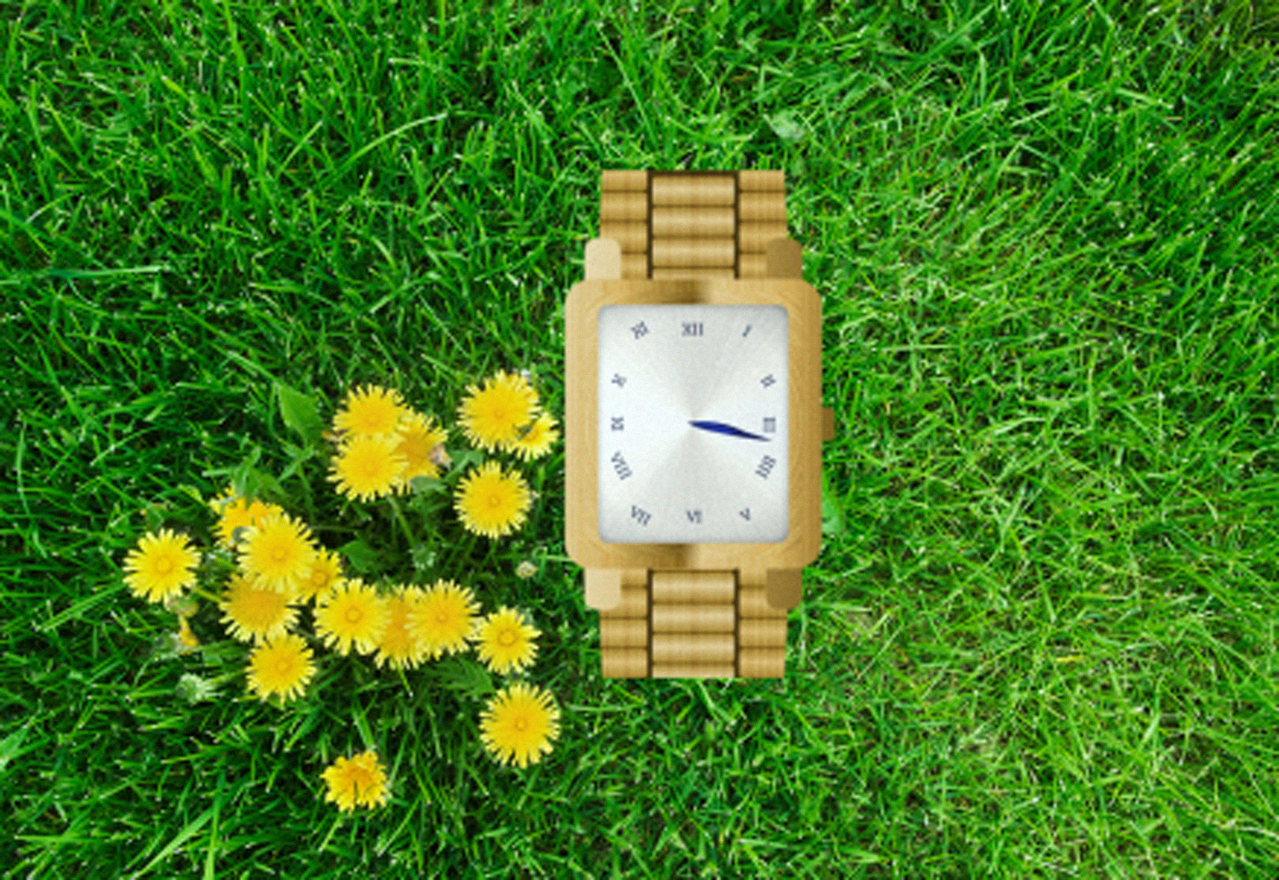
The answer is 3,17
